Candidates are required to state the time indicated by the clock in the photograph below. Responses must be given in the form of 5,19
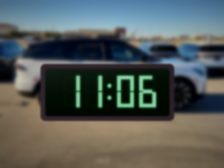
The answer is 11,06
